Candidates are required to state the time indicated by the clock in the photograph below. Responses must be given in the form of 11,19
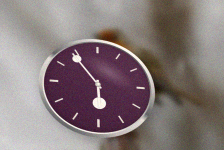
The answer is 5,54
